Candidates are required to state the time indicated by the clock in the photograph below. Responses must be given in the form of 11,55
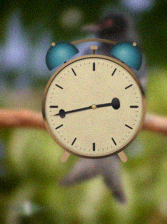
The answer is 2,43
